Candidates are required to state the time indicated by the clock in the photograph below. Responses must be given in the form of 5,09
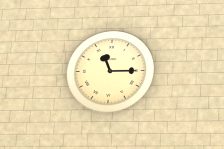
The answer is 11,15
